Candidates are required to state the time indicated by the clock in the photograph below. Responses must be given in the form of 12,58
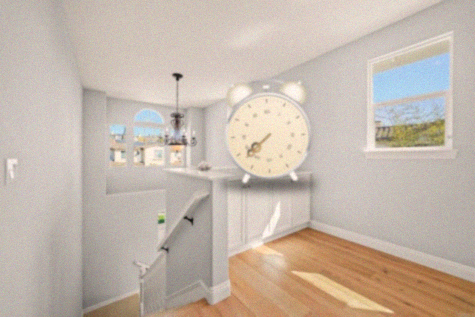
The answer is 7,38
